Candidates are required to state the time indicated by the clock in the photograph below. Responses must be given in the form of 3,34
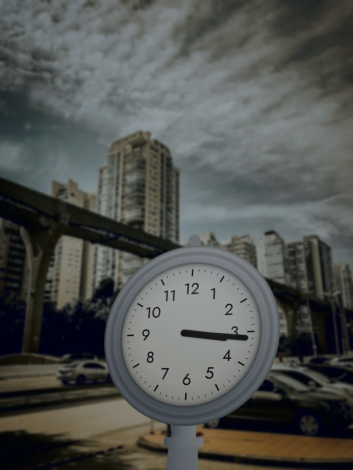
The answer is 3,16
